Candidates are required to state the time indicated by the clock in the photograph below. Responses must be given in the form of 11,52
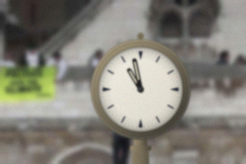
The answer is 10,58
